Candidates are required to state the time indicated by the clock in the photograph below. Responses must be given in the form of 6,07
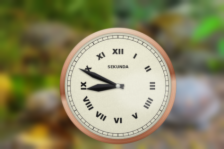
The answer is 8,49
